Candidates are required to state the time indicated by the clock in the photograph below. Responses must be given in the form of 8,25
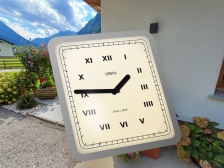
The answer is 1,46
